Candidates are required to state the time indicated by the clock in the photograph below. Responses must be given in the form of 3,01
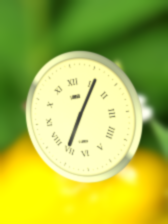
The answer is 7,06
